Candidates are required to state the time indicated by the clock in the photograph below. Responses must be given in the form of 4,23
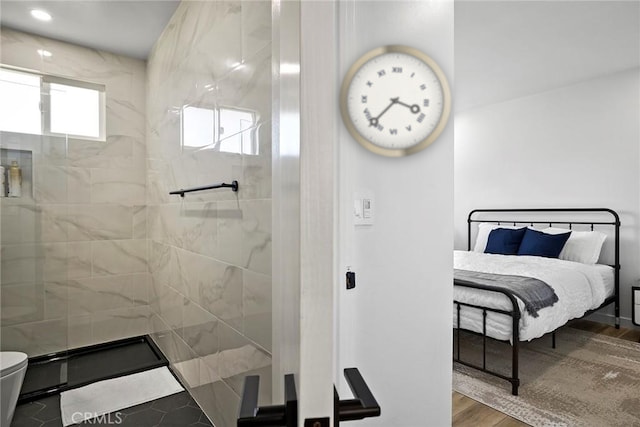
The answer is 3,37
